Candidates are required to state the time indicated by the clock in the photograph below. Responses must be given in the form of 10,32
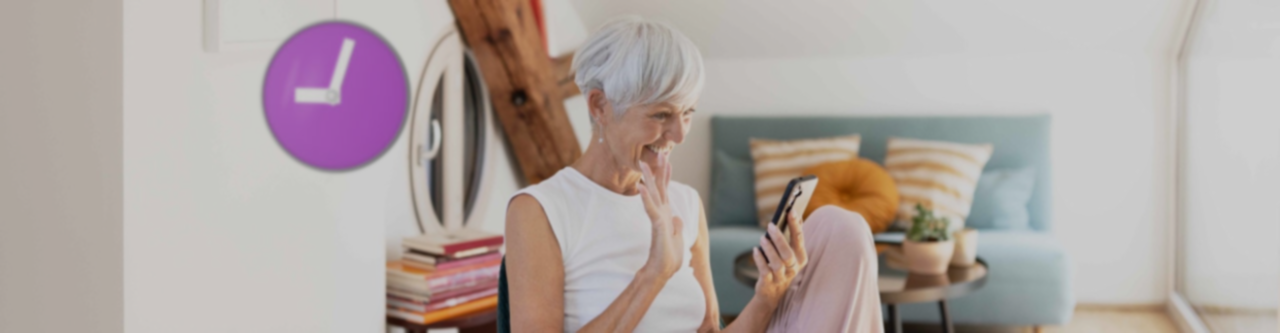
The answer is 9,03
